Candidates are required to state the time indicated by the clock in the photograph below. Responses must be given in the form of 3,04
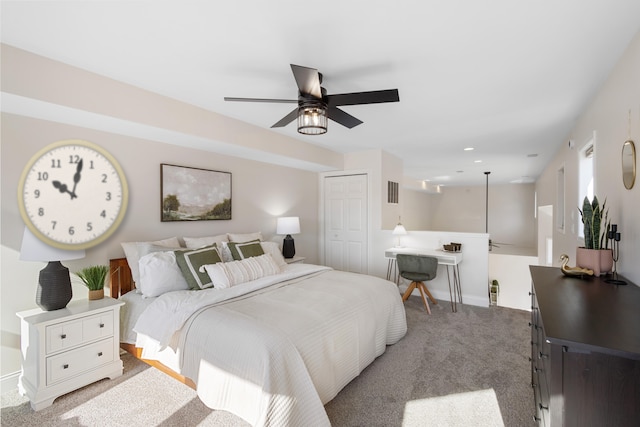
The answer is 10,02
